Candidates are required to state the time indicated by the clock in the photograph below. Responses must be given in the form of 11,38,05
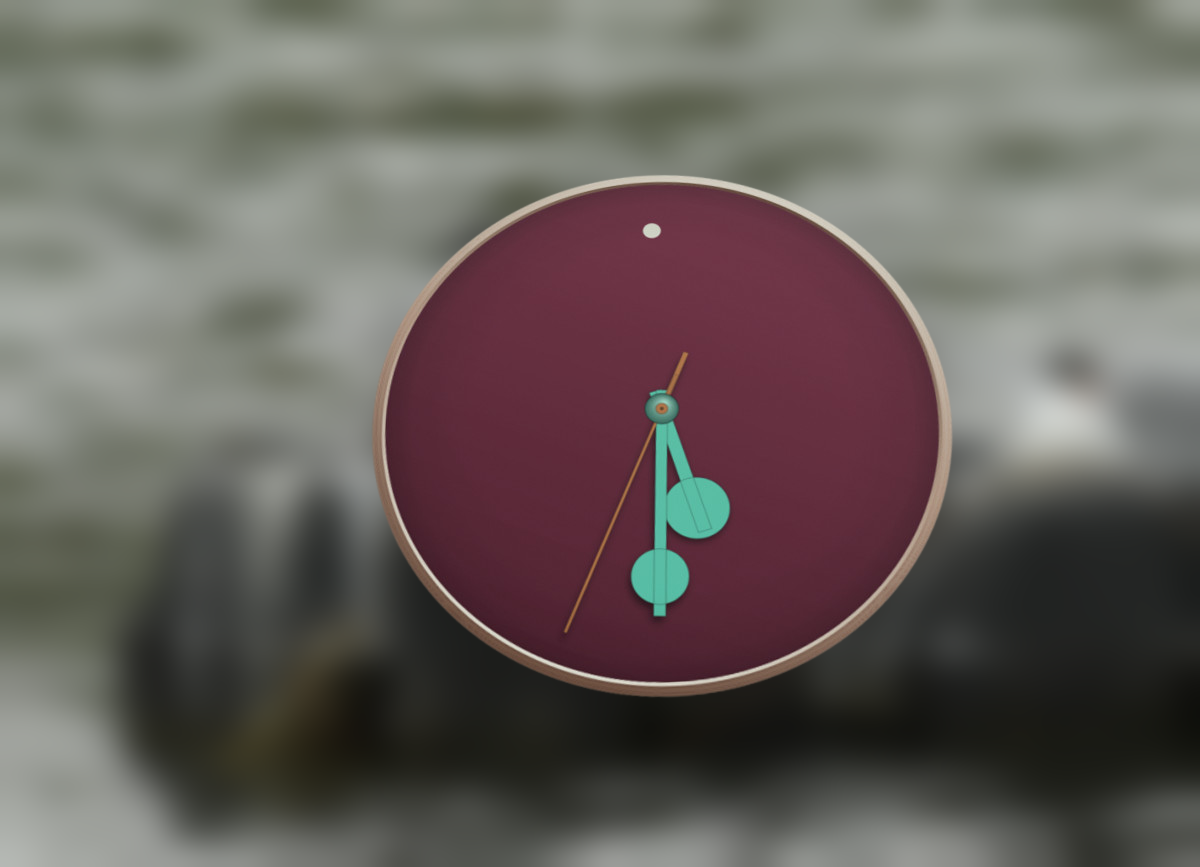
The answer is 5,30,34
